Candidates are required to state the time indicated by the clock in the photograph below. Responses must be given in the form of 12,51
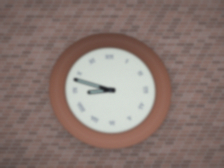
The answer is 8,48
